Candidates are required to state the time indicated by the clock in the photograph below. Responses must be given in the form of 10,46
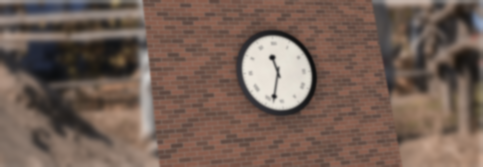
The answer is 11,33
